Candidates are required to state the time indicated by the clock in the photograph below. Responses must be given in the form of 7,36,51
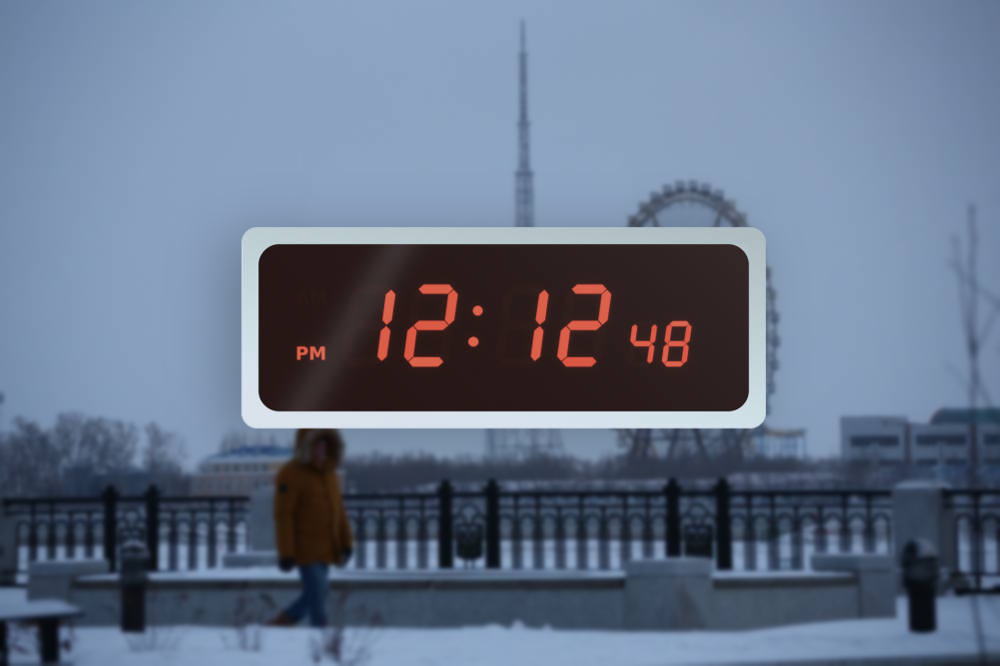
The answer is 12,12,48
